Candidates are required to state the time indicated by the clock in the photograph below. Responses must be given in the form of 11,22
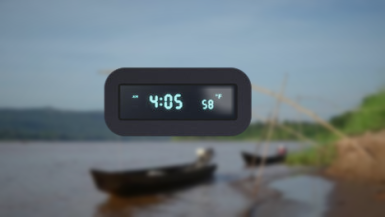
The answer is 4,05
